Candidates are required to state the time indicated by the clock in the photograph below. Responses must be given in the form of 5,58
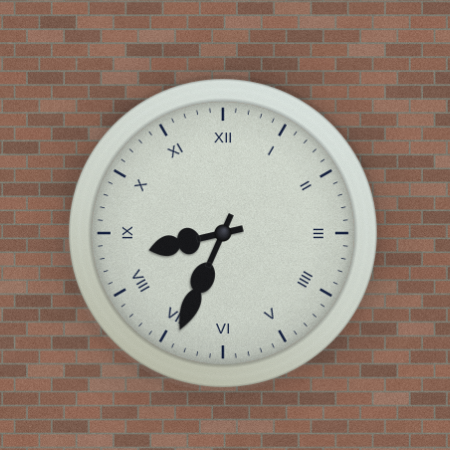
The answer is 8,34
